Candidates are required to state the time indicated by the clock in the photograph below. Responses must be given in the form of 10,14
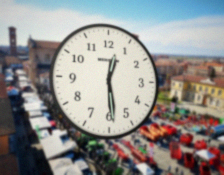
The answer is 12,29
